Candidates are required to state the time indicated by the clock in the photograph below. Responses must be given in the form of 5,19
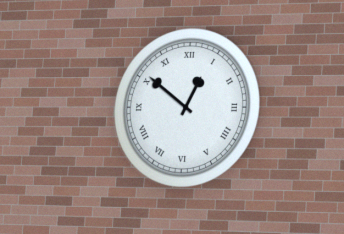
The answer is 12,51
